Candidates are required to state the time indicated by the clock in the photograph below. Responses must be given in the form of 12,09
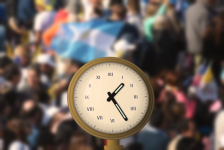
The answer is 1,25
